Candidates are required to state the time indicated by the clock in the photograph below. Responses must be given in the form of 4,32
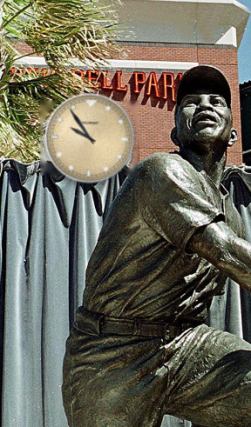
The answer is 9,54
